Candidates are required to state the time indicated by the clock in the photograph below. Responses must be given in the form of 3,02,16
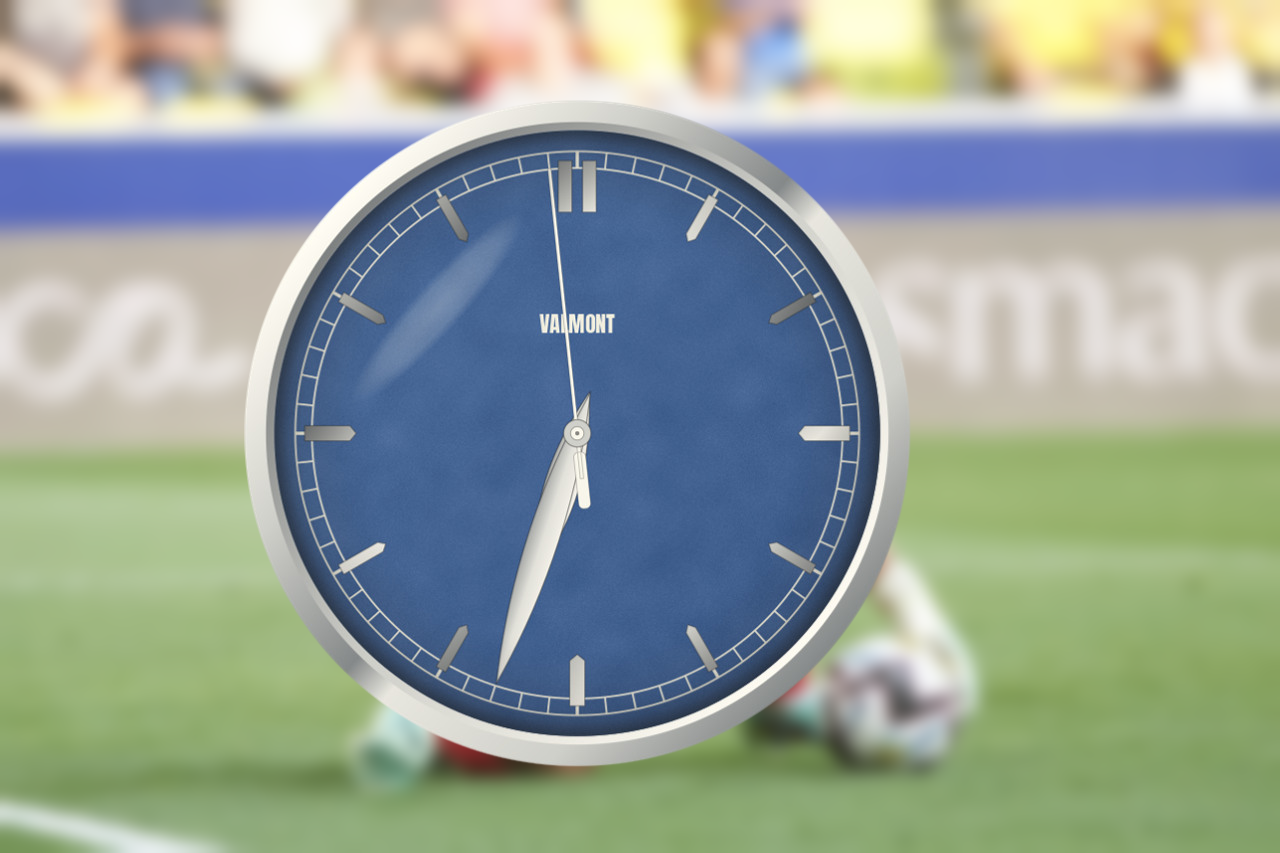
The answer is 6,32,59
